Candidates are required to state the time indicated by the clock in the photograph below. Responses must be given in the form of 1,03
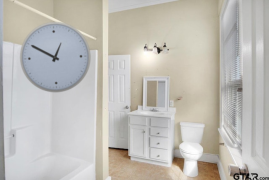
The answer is 12,50
